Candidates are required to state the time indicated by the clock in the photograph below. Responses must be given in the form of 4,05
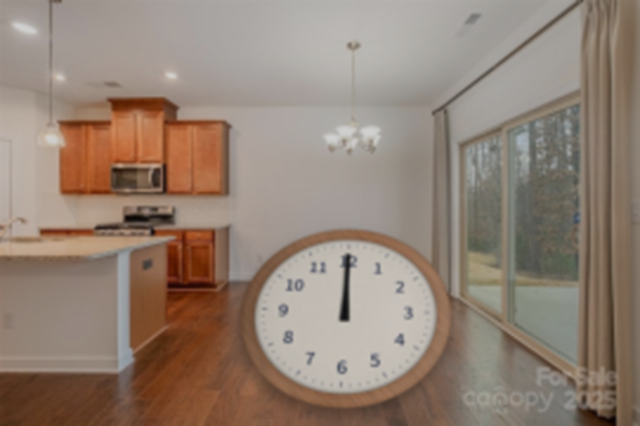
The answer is 12,00
